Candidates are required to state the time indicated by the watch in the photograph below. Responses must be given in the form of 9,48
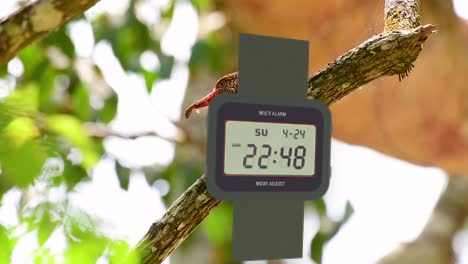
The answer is 22,48
